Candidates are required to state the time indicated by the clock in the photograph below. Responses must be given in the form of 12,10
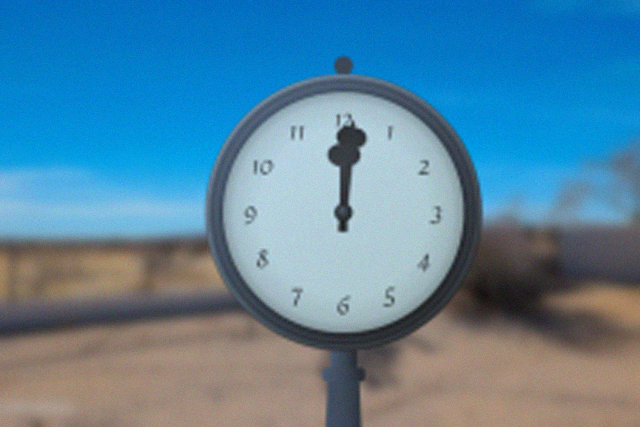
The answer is 12,01
